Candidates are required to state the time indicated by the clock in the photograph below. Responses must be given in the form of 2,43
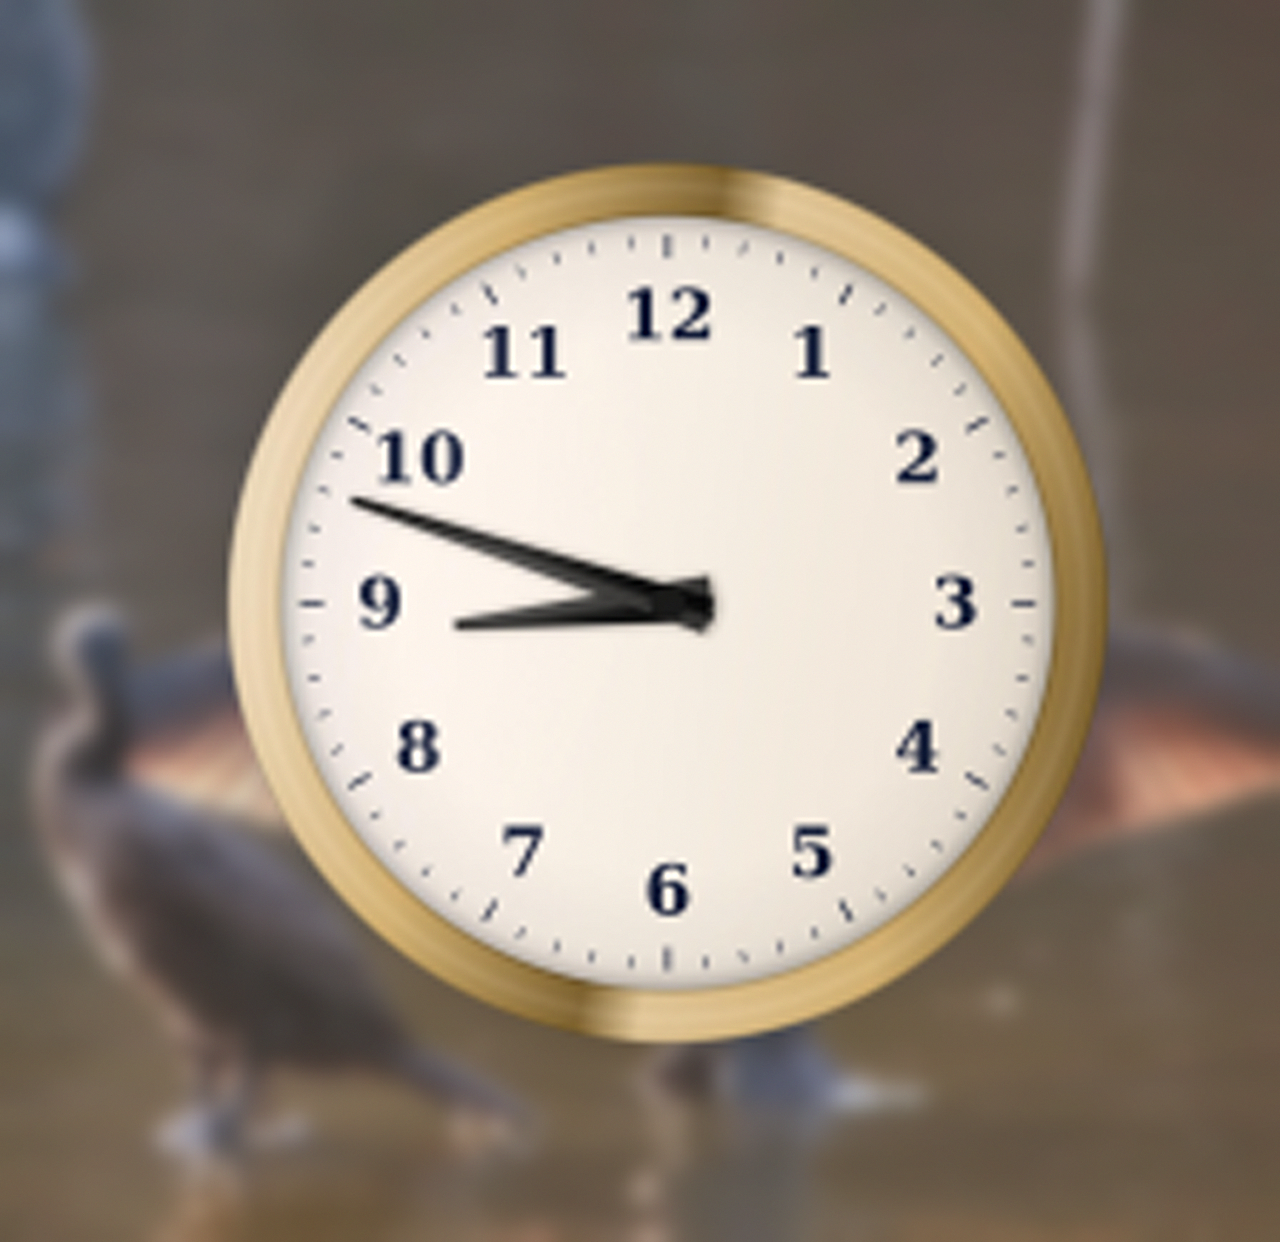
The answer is 8,48
